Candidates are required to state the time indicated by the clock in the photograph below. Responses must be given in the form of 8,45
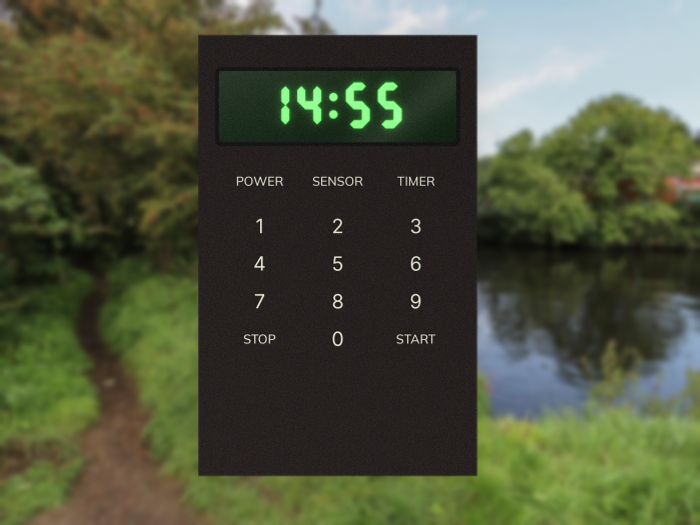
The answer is 14,55
